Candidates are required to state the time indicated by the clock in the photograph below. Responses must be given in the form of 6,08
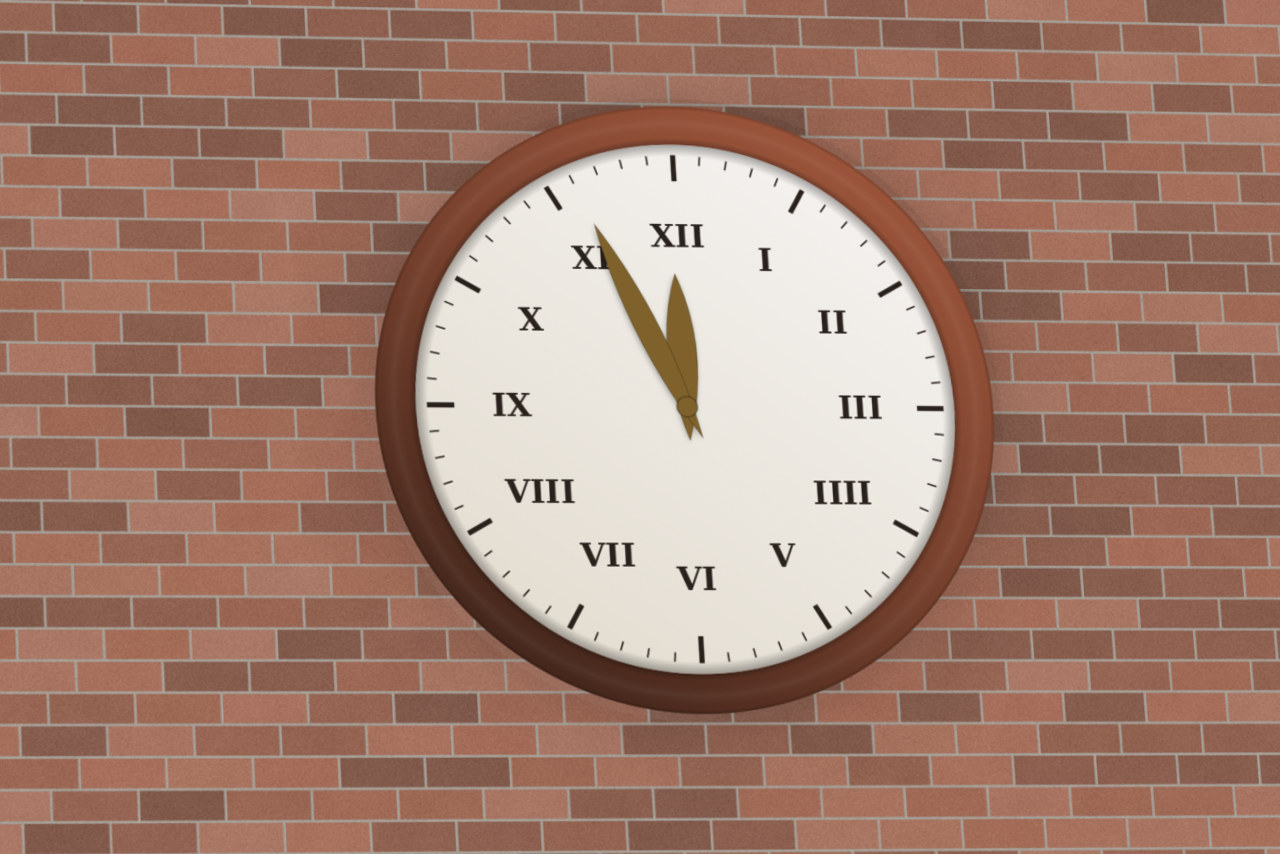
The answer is 11,56
